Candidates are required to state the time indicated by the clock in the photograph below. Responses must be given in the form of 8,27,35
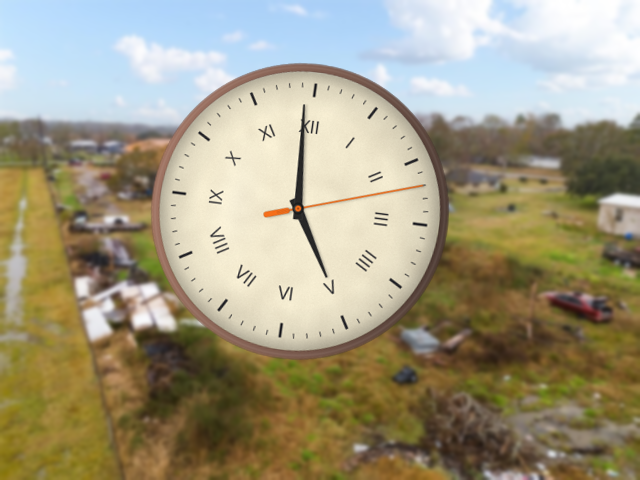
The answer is 4,59,12
